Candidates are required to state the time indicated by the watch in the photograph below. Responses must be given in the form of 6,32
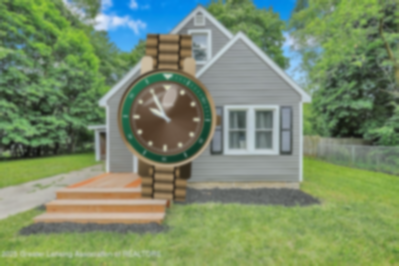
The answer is 9,55
